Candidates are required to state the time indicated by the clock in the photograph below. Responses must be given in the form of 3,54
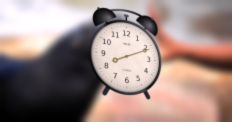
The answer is 8,11
